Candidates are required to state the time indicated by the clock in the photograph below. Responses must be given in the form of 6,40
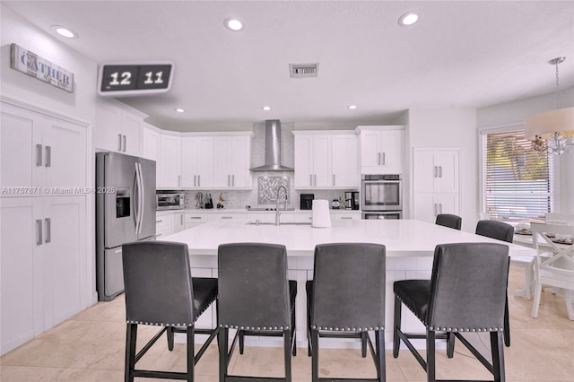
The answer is 12,11
